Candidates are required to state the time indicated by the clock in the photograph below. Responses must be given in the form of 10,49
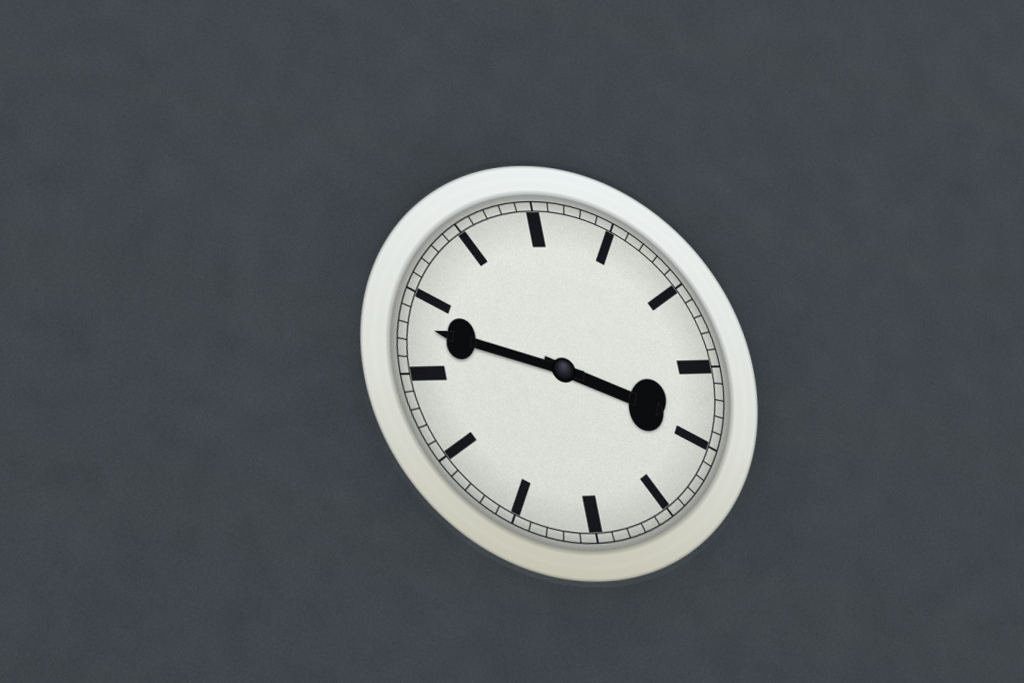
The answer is 3,48
